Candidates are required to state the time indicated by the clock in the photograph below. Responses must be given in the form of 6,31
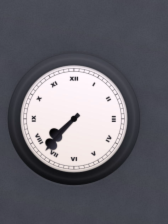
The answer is 7,37
